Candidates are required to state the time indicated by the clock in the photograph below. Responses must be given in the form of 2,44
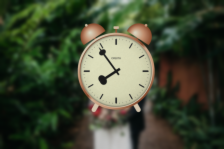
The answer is 7,54
